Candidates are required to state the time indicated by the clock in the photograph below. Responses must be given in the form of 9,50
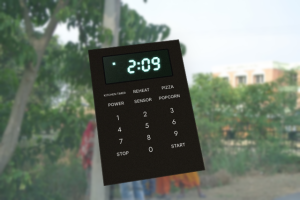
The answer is 2,09
